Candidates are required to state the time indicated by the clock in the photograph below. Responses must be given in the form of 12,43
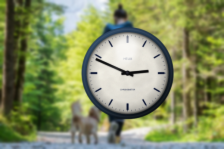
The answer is 2,49
